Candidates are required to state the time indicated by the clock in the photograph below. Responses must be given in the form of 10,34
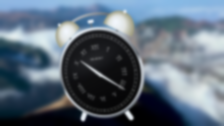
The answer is 10,21
